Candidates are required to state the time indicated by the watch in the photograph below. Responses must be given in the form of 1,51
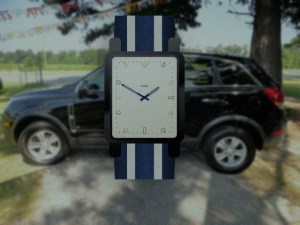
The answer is 1,50
